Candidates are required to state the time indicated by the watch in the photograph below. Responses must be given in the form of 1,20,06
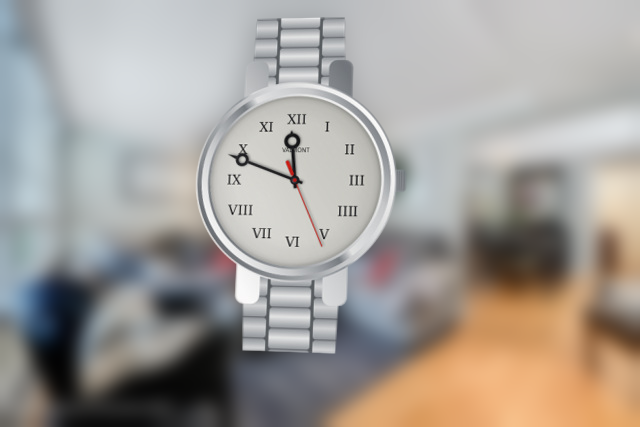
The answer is 11,48,26
